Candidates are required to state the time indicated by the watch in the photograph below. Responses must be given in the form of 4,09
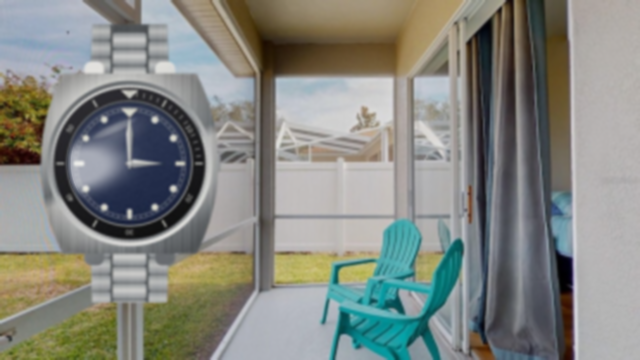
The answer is 3,00
